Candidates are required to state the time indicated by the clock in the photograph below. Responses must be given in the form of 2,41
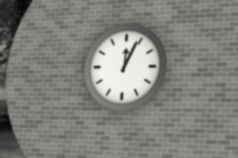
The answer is 12,04
